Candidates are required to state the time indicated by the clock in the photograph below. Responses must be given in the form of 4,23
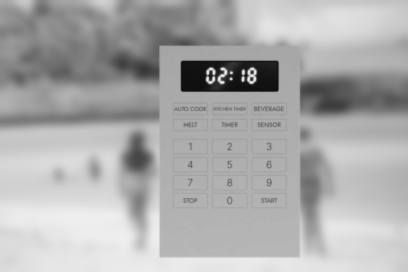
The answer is 2,18
